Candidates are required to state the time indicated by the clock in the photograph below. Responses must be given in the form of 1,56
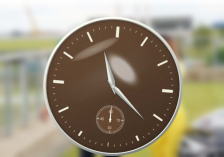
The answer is 11,22
